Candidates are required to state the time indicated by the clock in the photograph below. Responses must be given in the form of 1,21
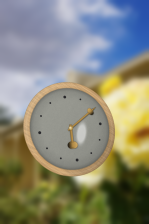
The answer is 6,10
